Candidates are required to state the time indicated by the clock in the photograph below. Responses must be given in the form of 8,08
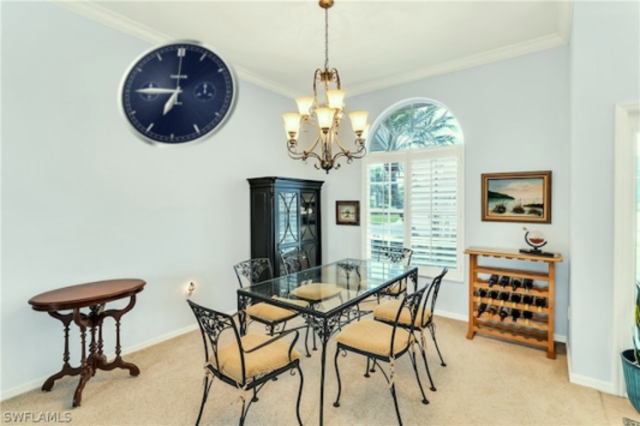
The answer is 6,45
